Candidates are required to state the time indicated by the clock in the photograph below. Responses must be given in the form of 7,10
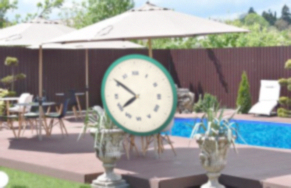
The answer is 7,51
